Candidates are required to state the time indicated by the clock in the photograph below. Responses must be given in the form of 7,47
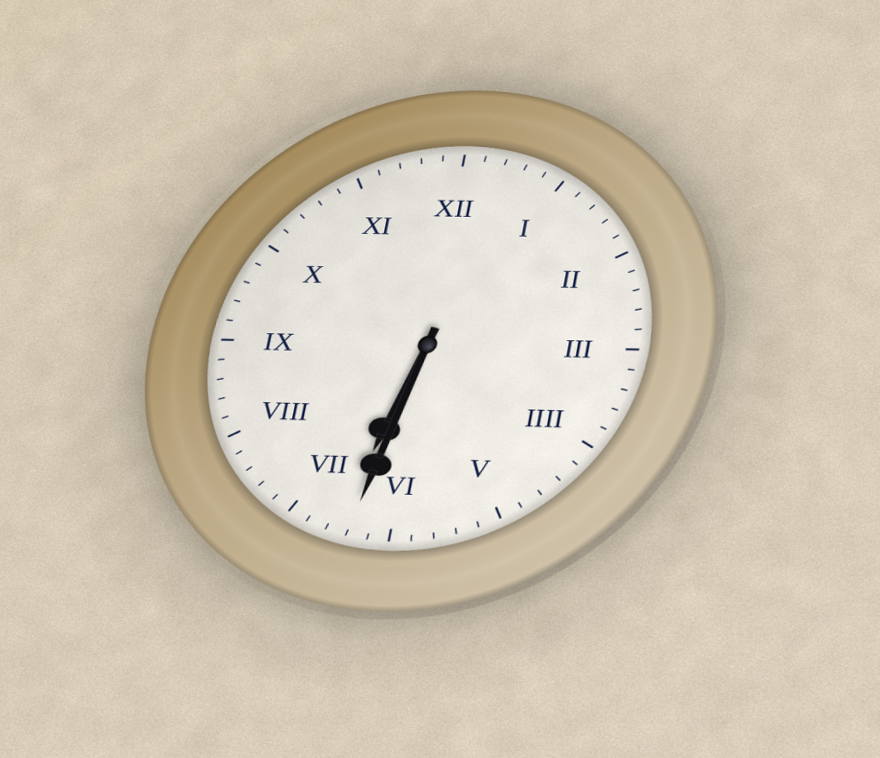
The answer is 6,32
